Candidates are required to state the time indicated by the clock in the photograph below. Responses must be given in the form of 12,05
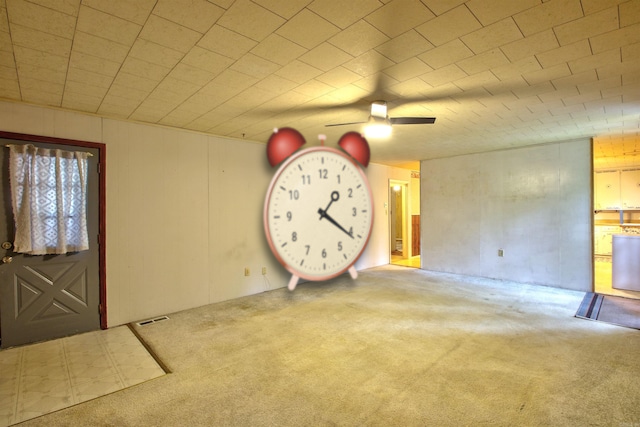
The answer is 1,21
